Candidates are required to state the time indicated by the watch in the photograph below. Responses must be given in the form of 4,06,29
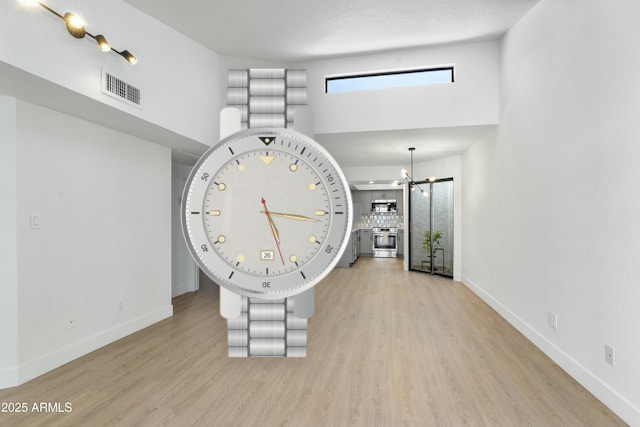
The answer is 5,16,27
